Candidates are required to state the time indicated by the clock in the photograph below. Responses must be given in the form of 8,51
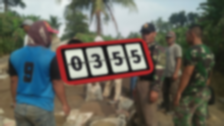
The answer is 3,55
